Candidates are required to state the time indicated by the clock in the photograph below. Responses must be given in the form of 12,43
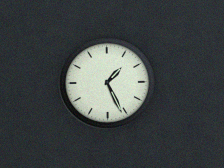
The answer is 1,26
